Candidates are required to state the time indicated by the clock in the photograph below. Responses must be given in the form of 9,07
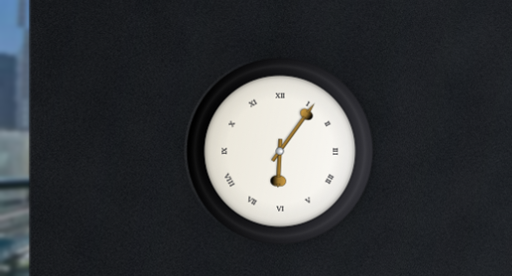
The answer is 6,06
